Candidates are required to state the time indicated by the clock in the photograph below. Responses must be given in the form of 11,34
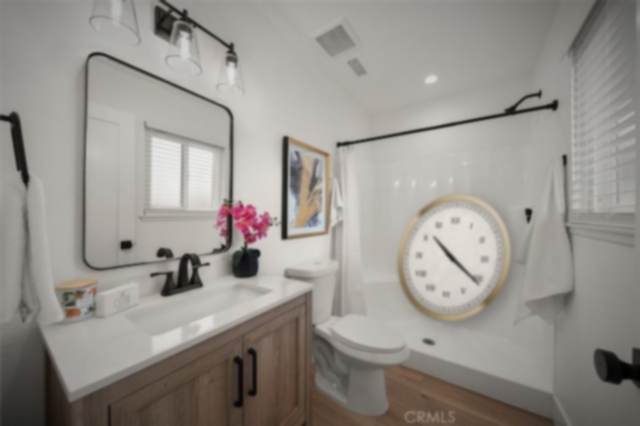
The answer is 10,21
